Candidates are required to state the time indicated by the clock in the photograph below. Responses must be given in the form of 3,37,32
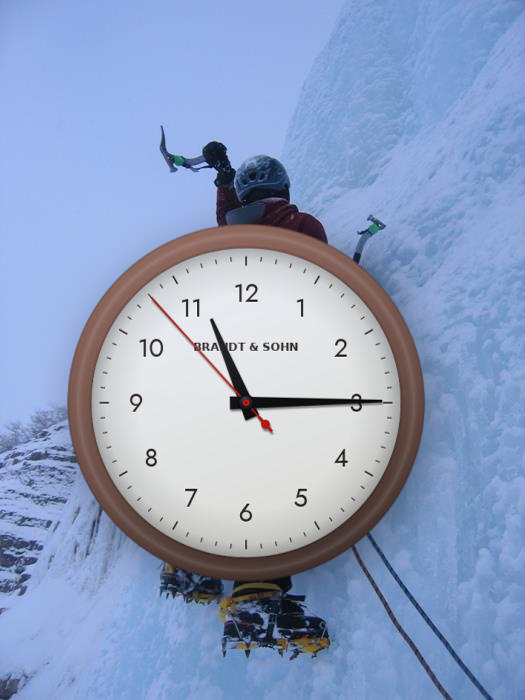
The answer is 11,14,53
